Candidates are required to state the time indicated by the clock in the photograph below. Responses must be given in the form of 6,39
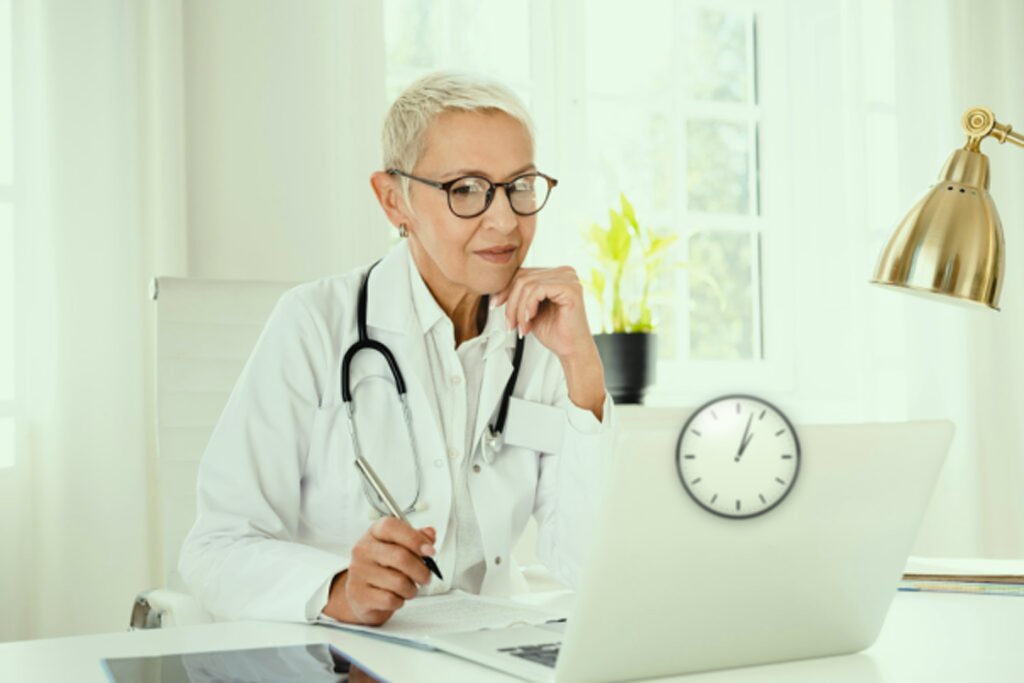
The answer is 1,03
